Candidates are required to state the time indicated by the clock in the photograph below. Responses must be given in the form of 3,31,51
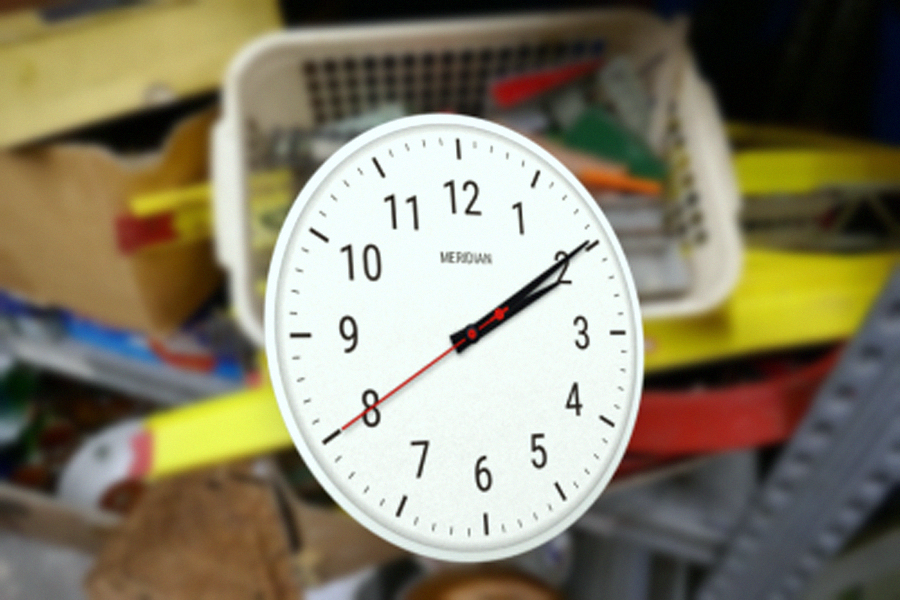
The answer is 2,09,40
